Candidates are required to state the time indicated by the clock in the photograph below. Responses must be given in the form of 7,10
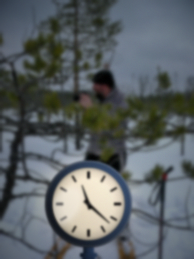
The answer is 11,22
